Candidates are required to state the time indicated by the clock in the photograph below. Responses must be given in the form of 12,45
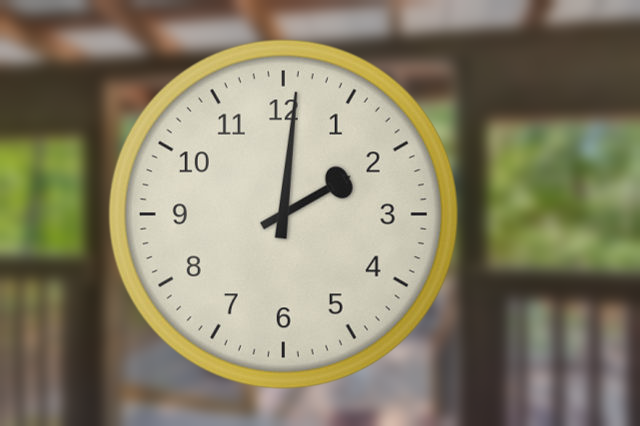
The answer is 2,01
